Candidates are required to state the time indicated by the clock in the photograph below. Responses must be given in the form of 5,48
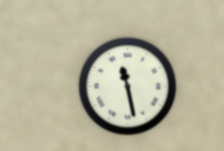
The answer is 11,28
